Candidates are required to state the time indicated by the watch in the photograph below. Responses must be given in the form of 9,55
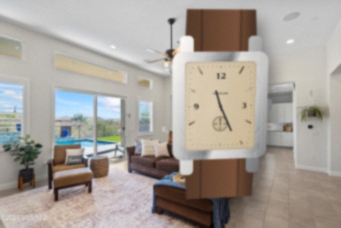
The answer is 11,26
